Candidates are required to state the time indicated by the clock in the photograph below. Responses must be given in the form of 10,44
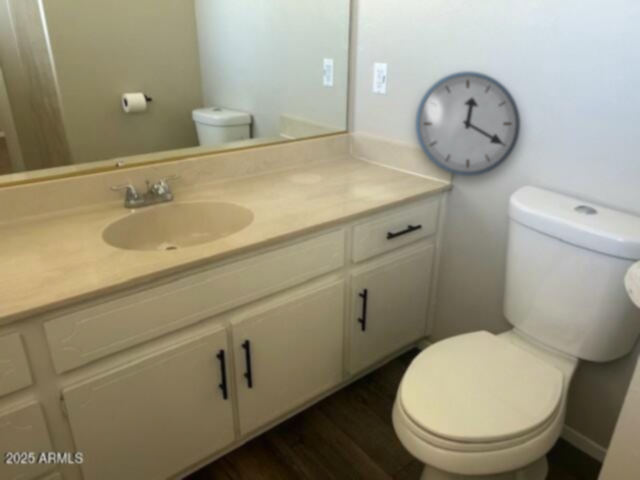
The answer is 12,20
